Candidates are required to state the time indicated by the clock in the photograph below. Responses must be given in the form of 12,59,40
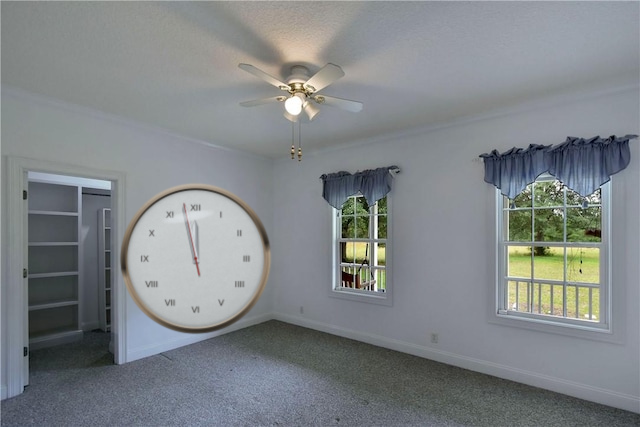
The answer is 11,57,58
